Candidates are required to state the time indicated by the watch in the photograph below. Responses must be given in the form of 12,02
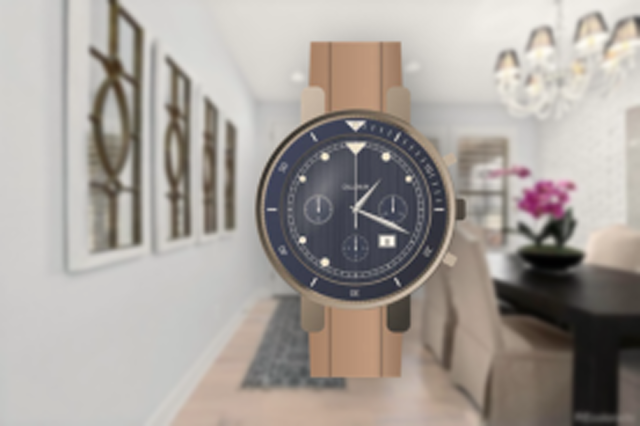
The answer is 1,19
